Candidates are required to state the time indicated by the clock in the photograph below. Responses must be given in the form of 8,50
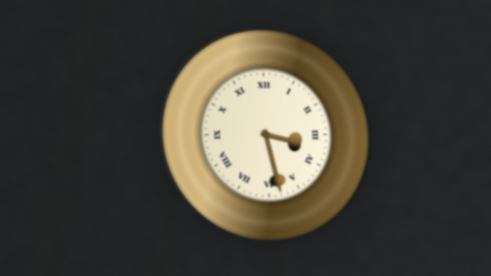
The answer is 3,28
